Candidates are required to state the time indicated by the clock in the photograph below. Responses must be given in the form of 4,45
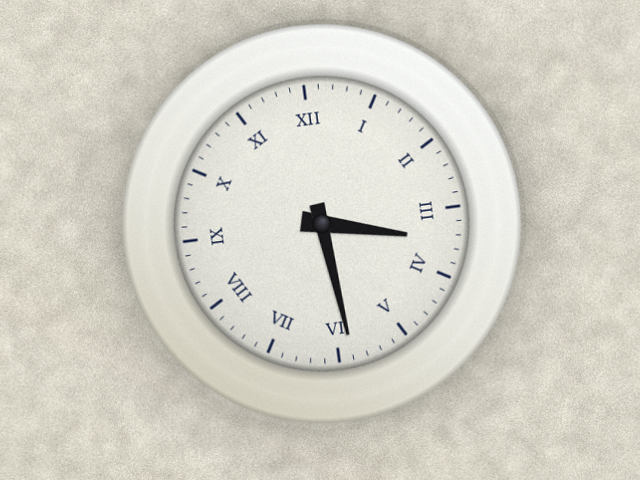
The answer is 3,29
